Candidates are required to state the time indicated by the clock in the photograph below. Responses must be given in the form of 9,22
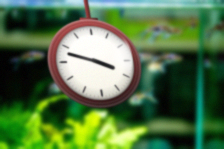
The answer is 3,48
